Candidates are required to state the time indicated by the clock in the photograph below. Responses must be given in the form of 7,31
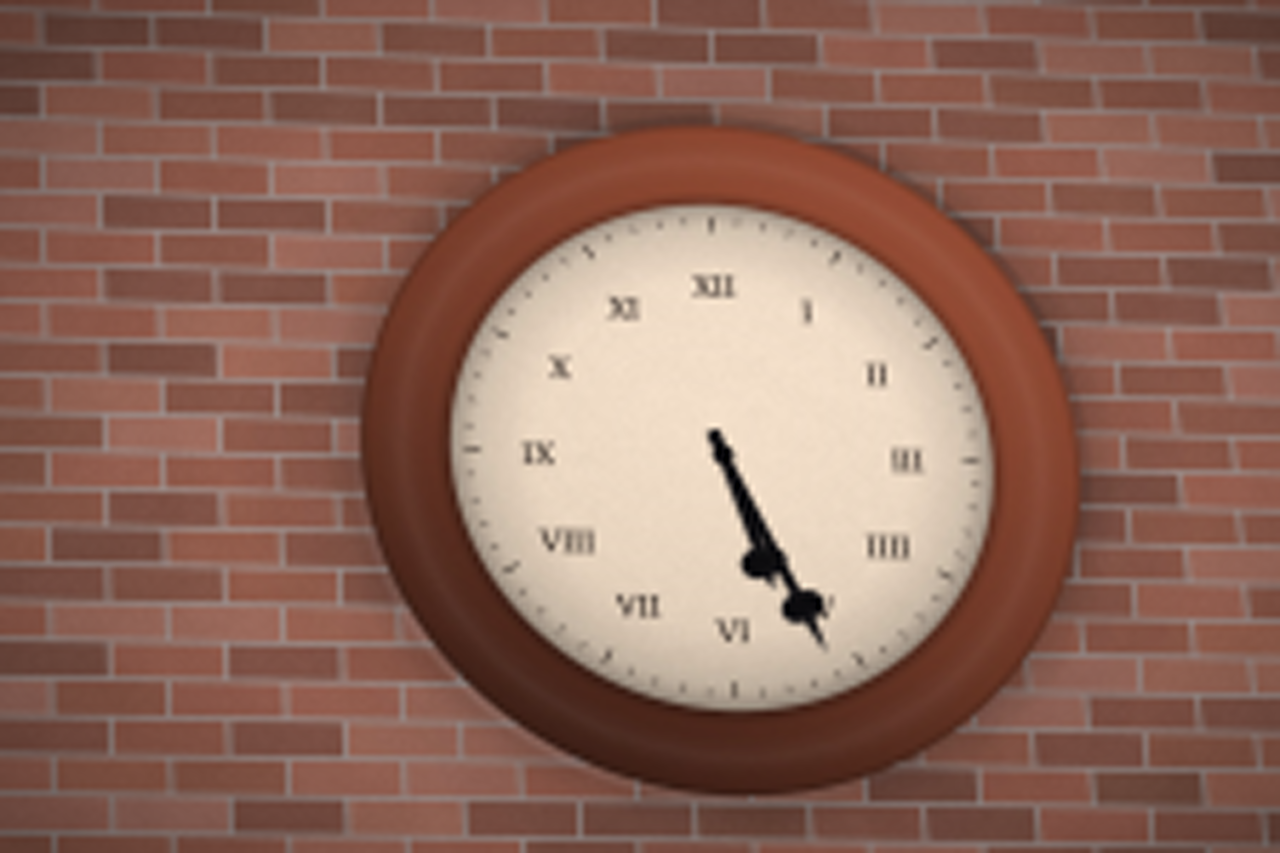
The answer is 5,26
